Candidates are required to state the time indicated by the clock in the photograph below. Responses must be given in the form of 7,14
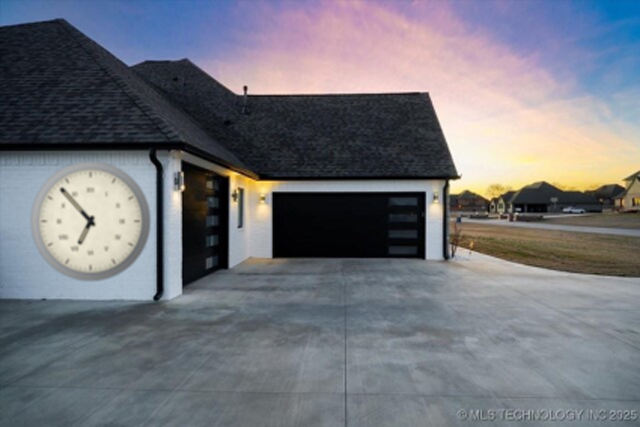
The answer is 6,53
